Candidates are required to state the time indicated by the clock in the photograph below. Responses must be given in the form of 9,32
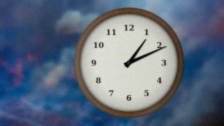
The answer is 1,11
